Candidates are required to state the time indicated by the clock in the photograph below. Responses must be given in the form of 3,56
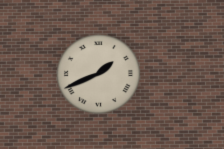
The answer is 1,41
